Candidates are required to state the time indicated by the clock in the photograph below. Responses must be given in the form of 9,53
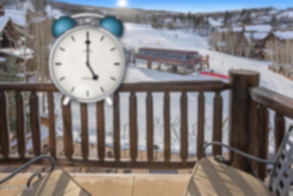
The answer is 5,00
